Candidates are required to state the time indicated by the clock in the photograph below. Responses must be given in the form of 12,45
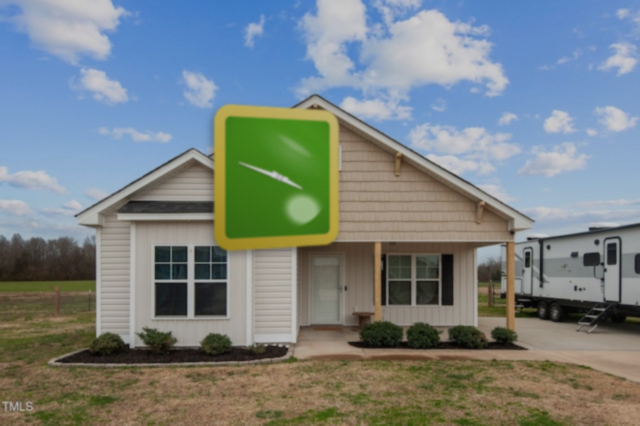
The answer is 3,48
